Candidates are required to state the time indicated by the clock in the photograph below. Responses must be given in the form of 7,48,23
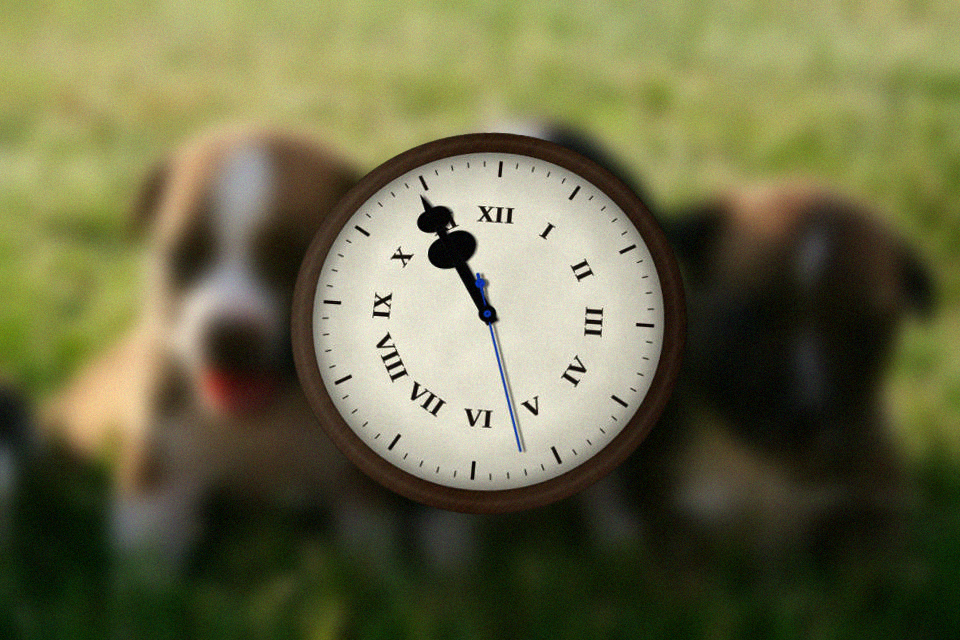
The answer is 10,54,27
